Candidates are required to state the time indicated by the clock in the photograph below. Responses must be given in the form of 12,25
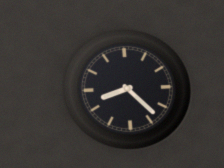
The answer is 8,23
